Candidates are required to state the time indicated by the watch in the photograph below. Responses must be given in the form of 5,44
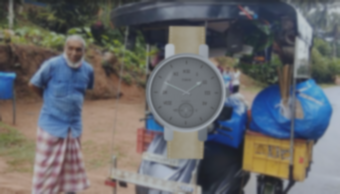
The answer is 1,49
